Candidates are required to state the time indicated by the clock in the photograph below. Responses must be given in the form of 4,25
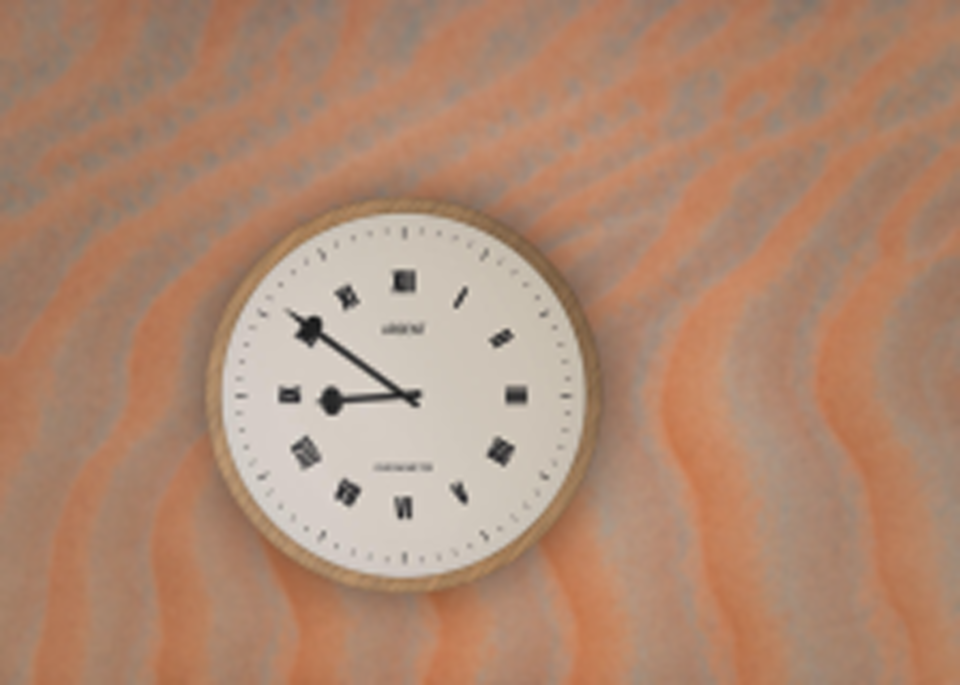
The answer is 8,51
